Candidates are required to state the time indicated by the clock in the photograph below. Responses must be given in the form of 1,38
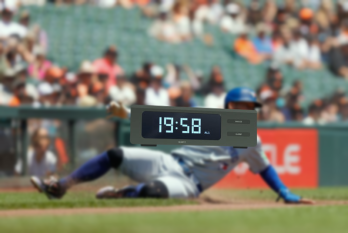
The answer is 19,58
